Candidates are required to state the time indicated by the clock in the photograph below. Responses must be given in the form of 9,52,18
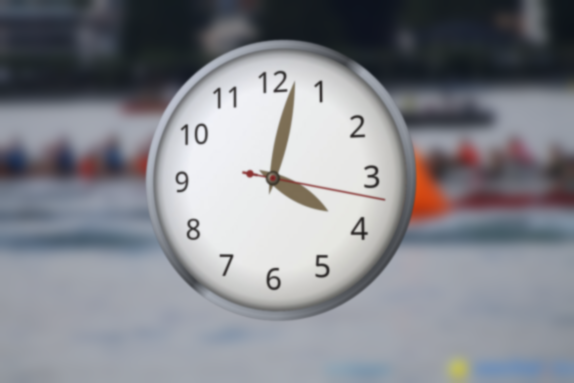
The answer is 4,02,17
